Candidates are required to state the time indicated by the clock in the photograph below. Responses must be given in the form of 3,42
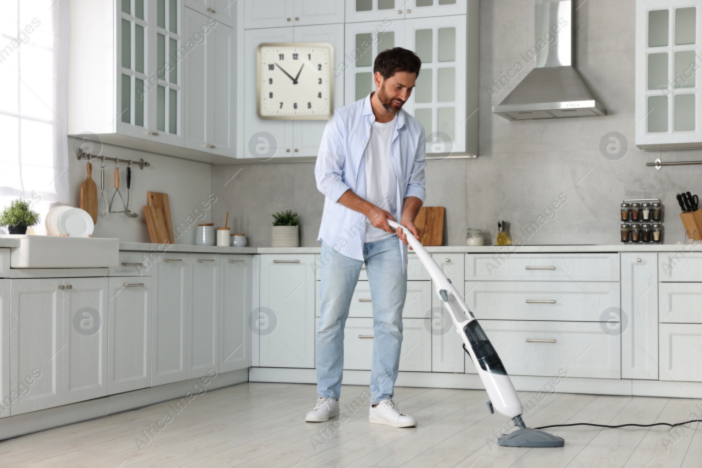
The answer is 12,52
